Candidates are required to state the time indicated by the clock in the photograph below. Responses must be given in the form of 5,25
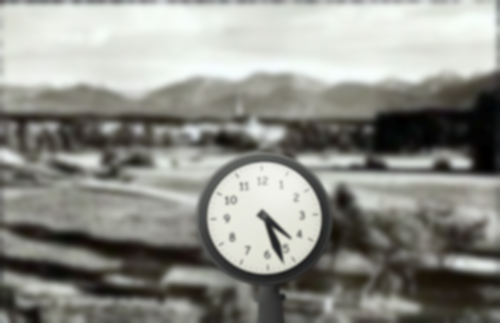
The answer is 4,27
